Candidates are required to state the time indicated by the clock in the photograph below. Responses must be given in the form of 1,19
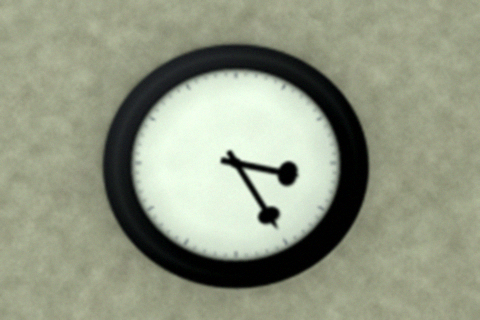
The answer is 3,25
